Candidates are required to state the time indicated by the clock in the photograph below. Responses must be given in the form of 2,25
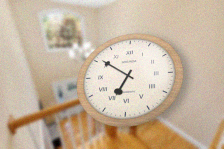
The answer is 6,51
